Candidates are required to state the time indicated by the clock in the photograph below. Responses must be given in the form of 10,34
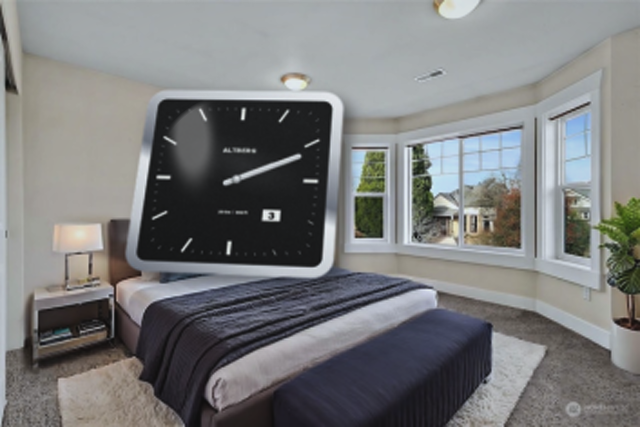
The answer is 2,11
